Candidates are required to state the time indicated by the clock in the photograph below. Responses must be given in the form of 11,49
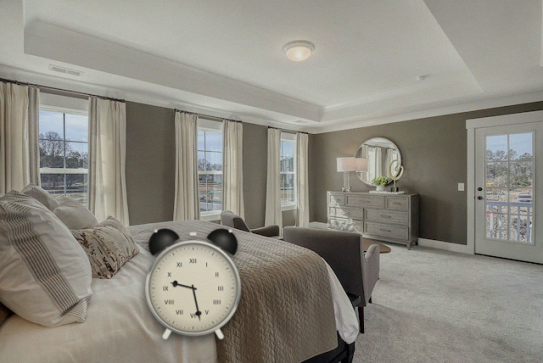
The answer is 9,28
